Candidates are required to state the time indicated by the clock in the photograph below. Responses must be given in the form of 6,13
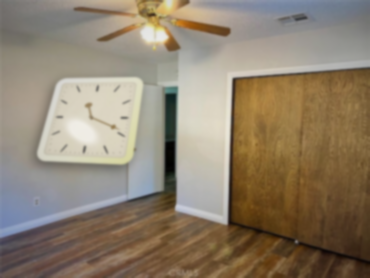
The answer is 11,19
